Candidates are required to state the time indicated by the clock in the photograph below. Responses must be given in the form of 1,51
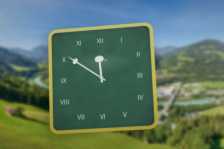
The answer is 11,51
